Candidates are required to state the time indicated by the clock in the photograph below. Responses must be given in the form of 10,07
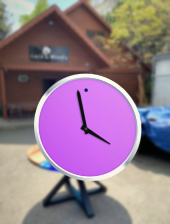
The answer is 3,58
